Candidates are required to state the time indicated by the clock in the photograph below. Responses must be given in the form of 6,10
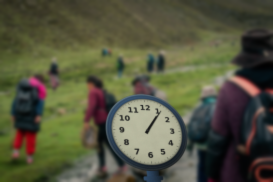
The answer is 1,06
